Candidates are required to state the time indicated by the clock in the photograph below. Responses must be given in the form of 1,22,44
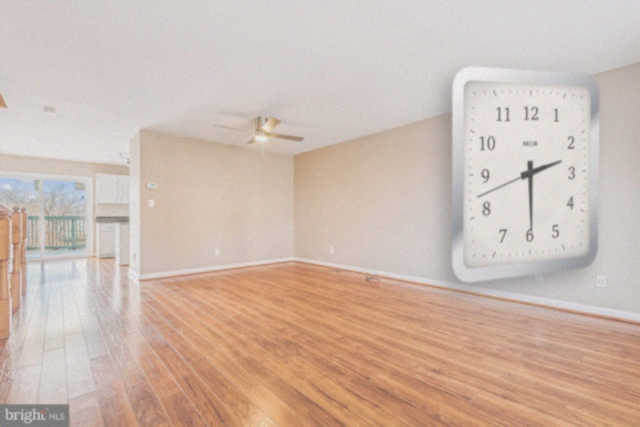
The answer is 2,29,42
